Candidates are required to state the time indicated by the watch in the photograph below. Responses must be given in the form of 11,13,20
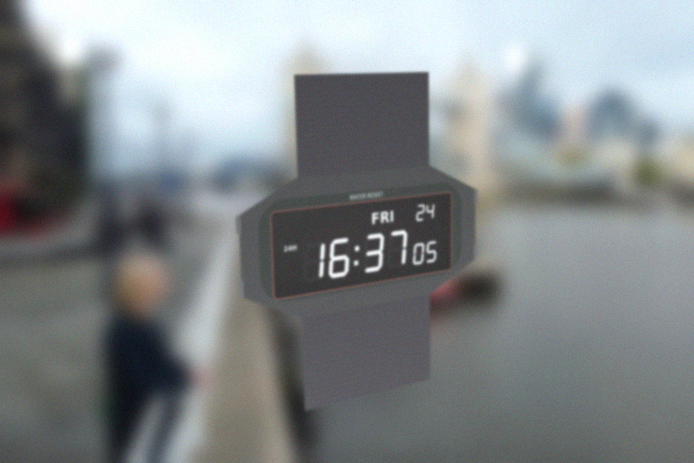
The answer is 16,37,05
